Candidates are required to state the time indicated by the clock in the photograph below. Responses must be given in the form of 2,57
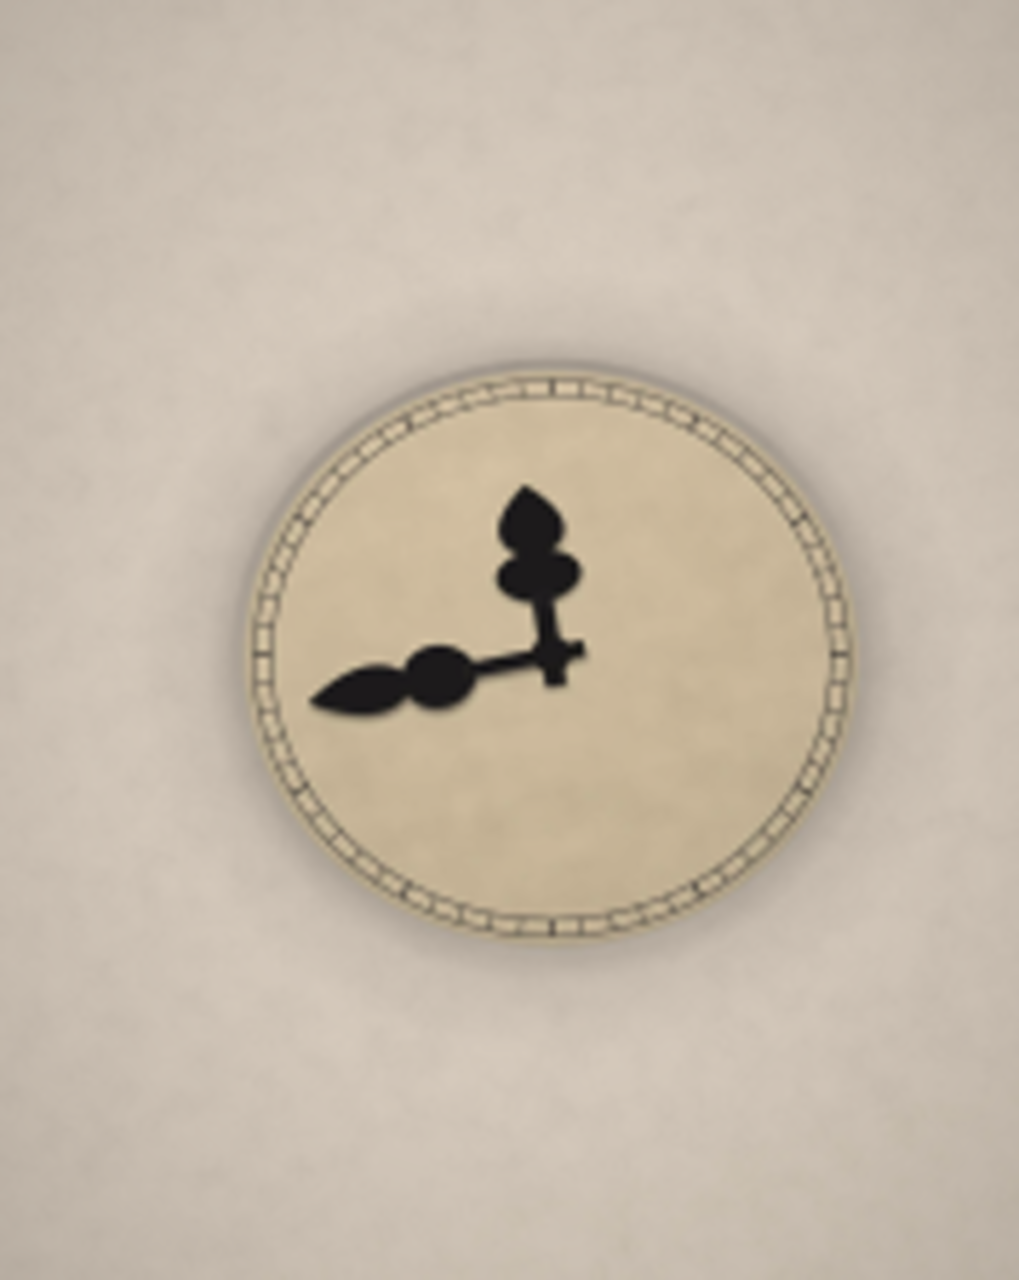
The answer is 11,43
